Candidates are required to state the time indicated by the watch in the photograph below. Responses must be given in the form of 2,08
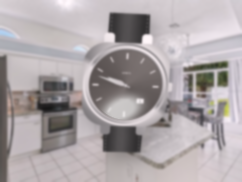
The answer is 9,48
